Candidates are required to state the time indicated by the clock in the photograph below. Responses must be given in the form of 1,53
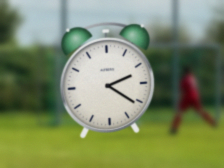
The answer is 2,21
